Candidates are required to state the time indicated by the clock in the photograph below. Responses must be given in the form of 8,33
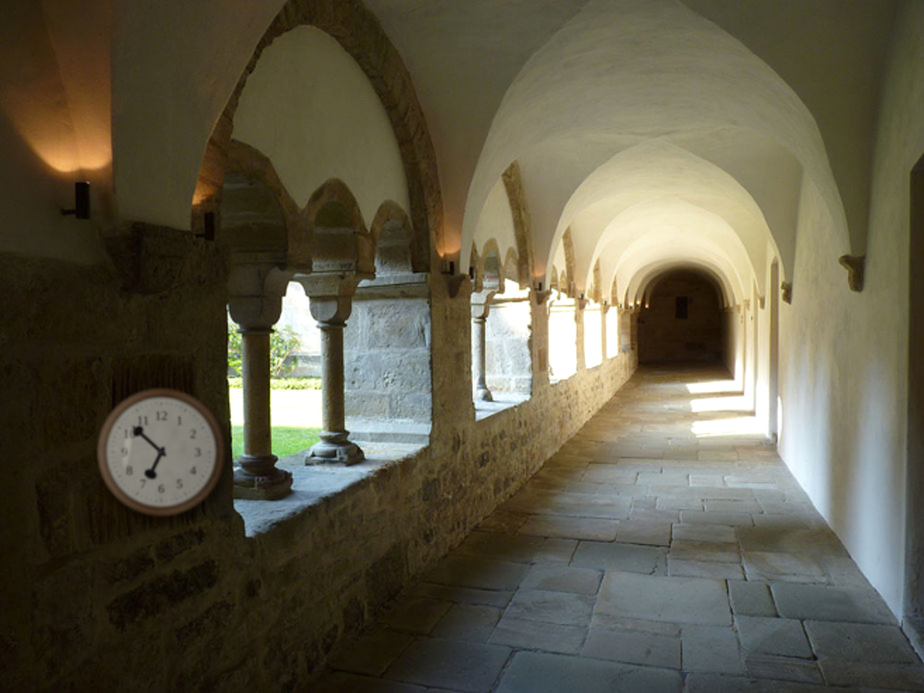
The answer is 6,52
